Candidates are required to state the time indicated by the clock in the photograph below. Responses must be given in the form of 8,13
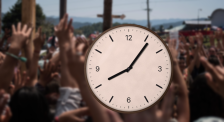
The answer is 8,06
